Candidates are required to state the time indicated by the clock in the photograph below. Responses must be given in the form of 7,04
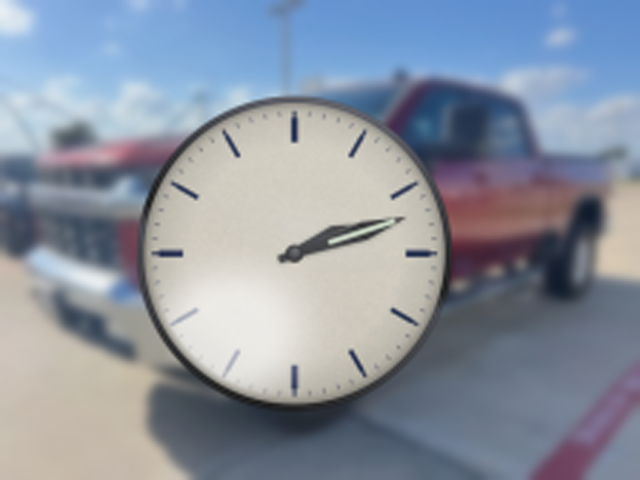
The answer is 2,12
